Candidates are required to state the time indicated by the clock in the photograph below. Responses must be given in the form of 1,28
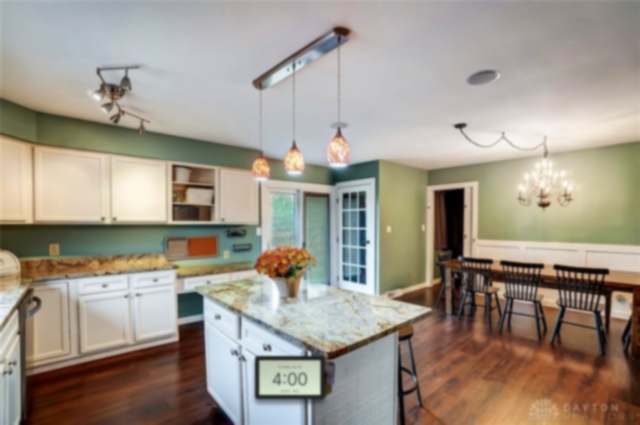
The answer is 4,00
